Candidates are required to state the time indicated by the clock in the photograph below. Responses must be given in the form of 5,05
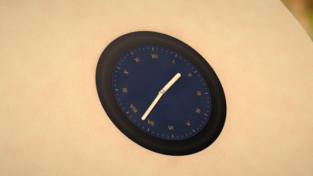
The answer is 1,37
